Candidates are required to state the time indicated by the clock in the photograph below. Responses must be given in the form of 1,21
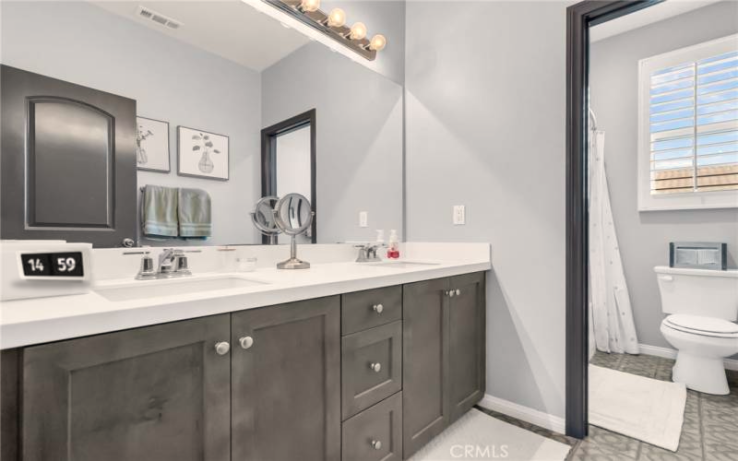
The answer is 14,59
